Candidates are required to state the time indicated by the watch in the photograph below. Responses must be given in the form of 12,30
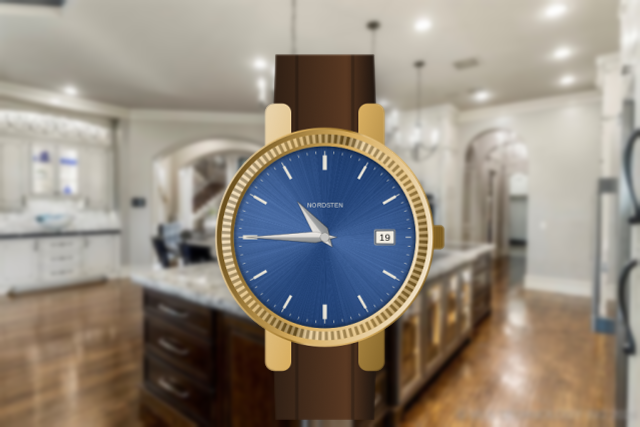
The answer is 10,45
